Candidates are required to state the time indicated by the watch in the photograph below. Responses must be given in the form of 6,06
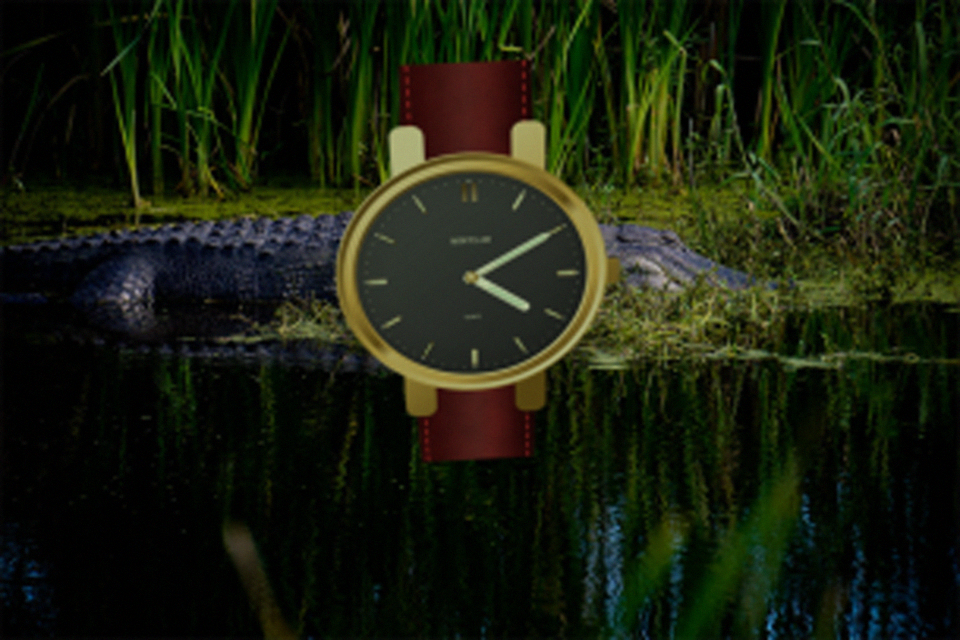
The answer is 4,10
